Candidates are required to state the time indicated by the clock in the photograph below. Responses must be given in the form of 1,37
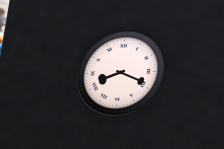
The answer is 8,19
